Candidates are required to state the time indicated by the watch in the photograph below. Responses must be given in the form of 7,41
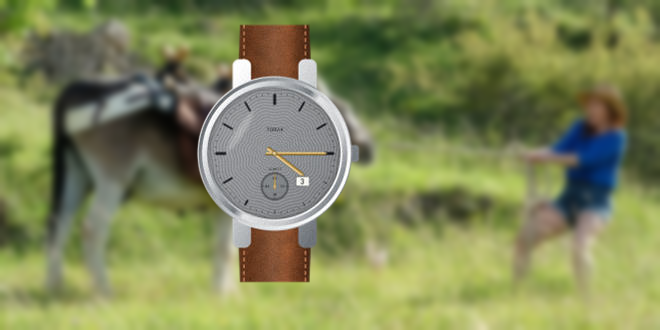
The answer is 4,15
